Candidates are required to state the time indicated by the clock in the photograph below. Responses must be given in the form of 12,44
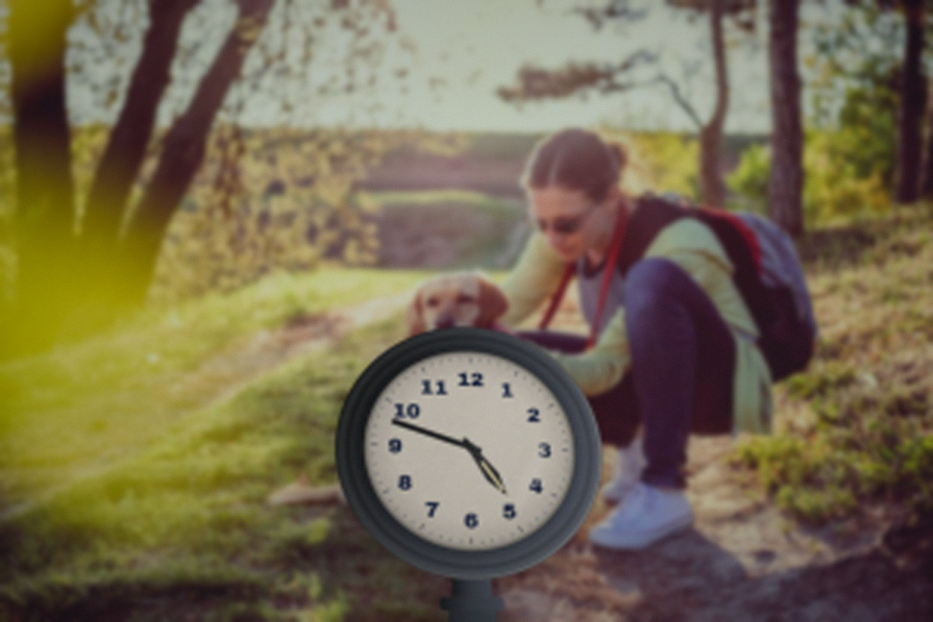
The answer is 4,48
